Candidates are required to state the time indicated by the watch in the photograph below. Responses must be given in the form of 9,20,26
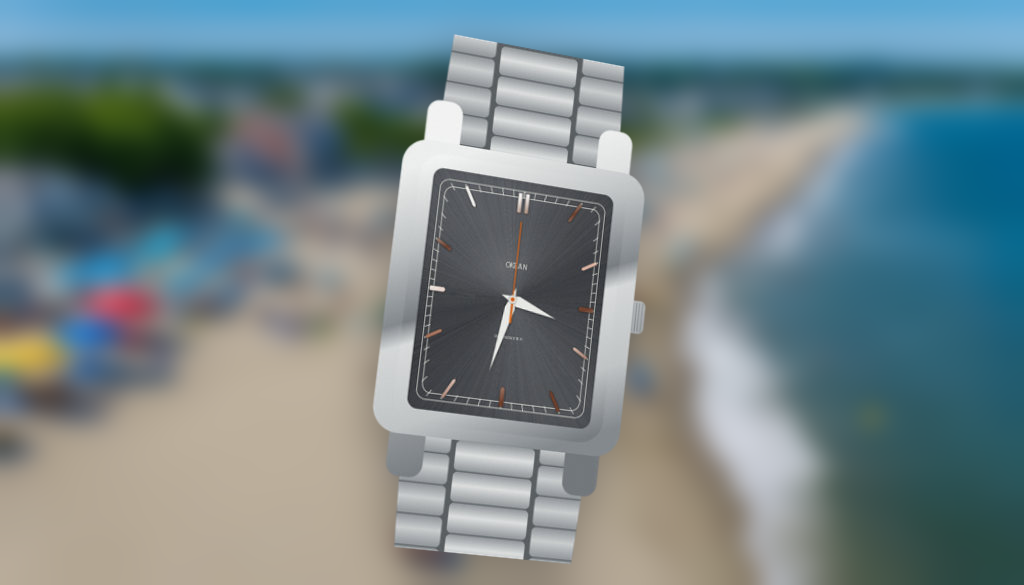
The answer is 3,32,00
